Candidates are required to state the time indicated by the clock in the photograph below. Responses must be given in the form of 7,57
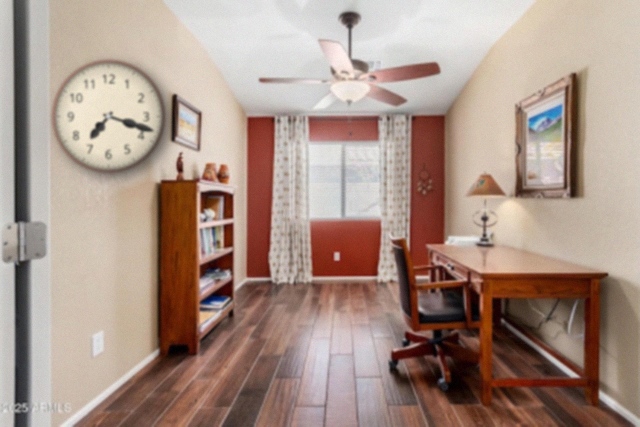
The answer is 7,18
